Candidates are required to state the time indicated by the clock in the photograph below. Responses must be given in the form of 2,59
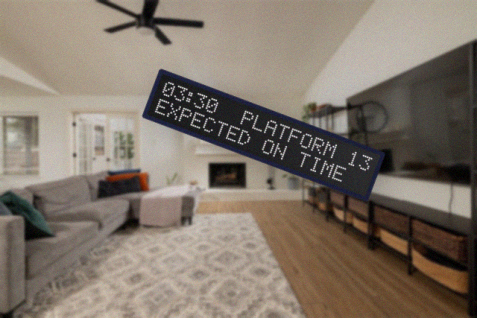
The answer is 3,30
